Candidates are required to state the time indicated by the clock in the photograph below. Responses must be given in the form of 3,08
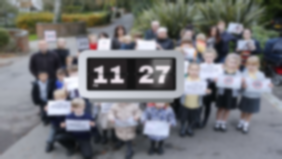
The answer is 11,27
